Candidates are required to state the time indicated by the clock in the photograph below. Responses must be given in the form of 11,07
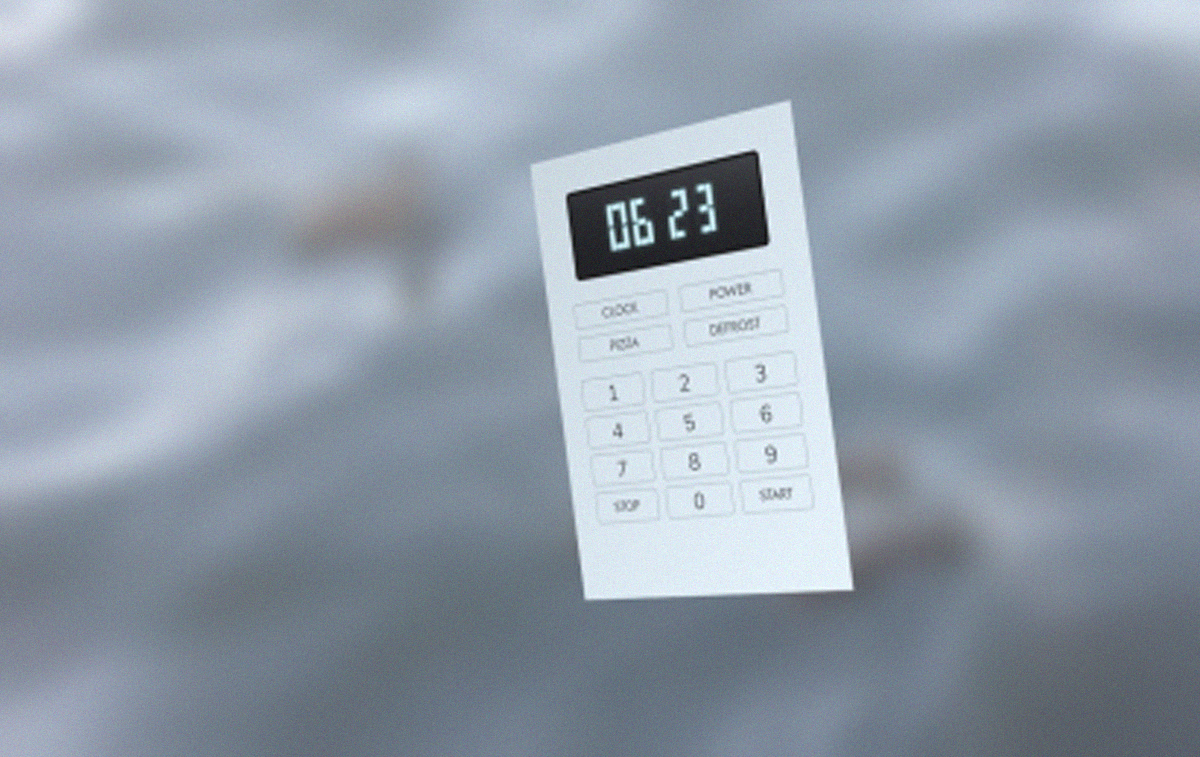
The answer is 6,23
